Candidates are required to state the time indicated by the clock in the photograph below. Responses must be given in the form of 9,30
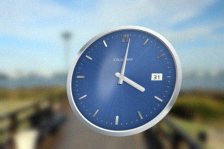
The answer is 4,01
